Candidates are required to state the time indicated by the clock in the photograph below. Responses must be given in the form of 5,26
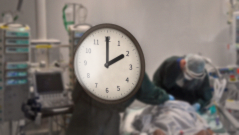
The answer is 2,00
